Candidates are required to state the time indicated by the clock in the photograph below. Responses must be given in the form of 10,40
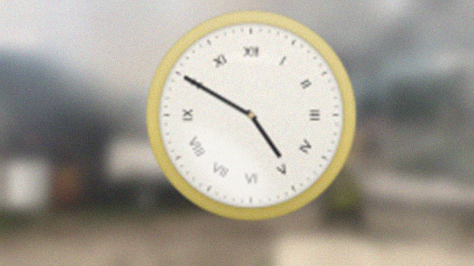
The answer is 4,50
